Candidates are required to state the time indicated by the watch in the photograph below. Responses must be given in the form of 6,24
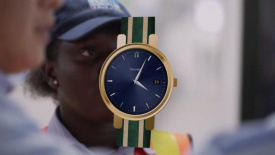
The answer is 4,04
